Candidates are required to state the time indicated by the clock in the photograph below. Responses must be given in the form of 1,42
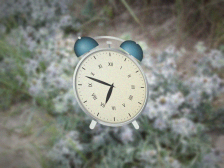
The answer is 6,48
